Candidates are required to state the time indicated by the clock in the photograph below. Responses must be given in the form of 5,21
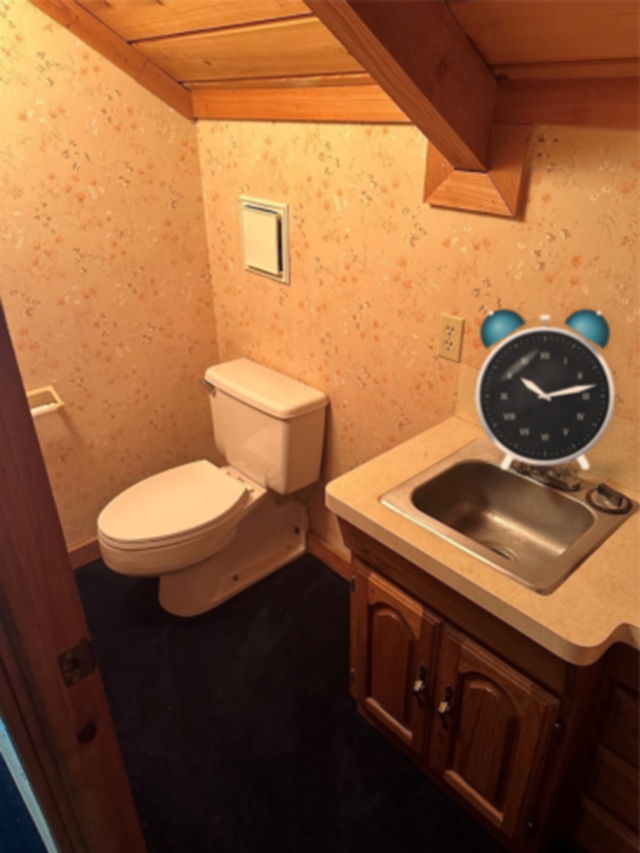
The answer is 10,13
